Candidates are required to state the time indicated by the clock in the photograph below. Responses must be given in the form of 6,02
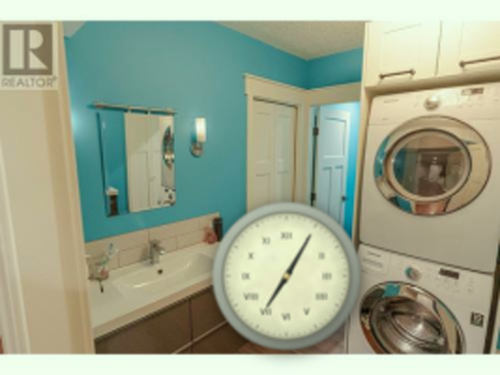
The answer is 7,05
